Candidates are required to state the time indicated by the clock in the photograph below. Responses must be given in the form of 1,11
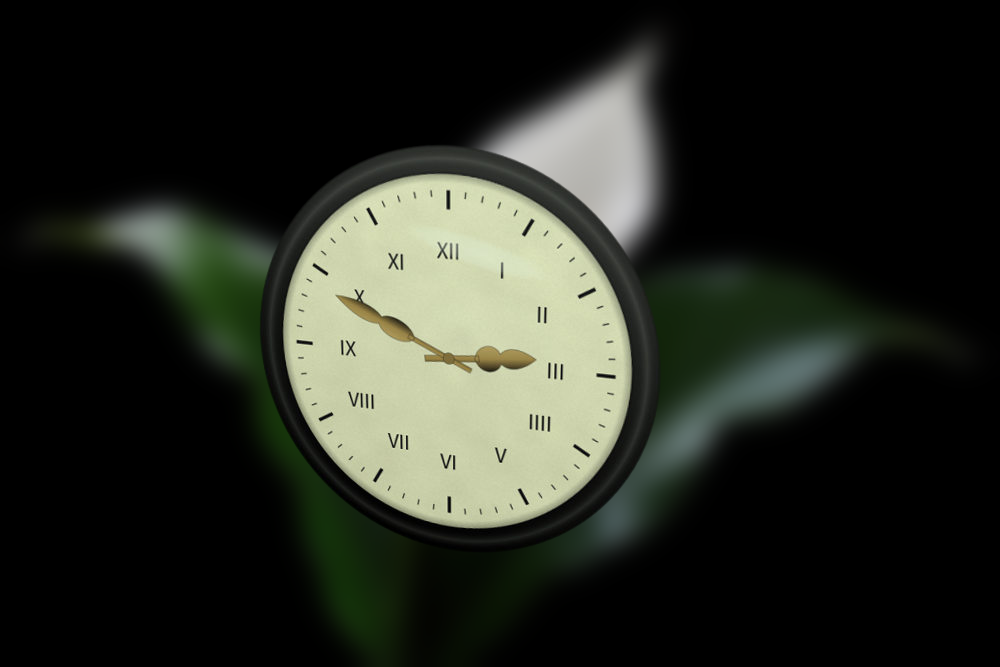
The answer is 2,49
